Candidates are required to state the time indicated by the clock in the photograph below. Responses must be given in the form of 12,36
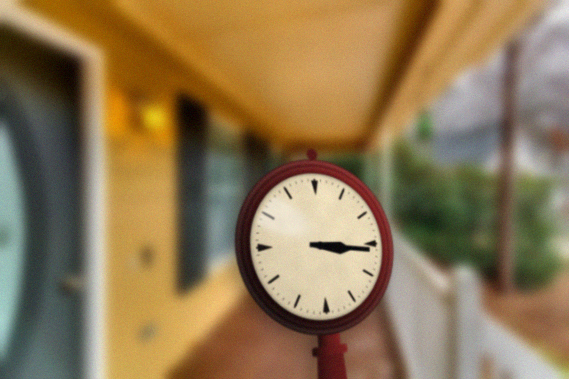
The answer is 3,16
